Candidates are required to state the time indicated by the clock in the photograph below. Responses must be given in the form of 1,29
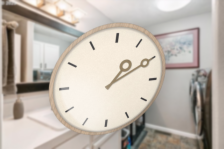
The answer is 1,10
